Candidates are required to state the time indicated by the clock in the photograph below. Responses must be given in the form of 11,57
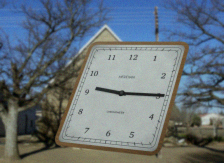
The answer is 9,15
